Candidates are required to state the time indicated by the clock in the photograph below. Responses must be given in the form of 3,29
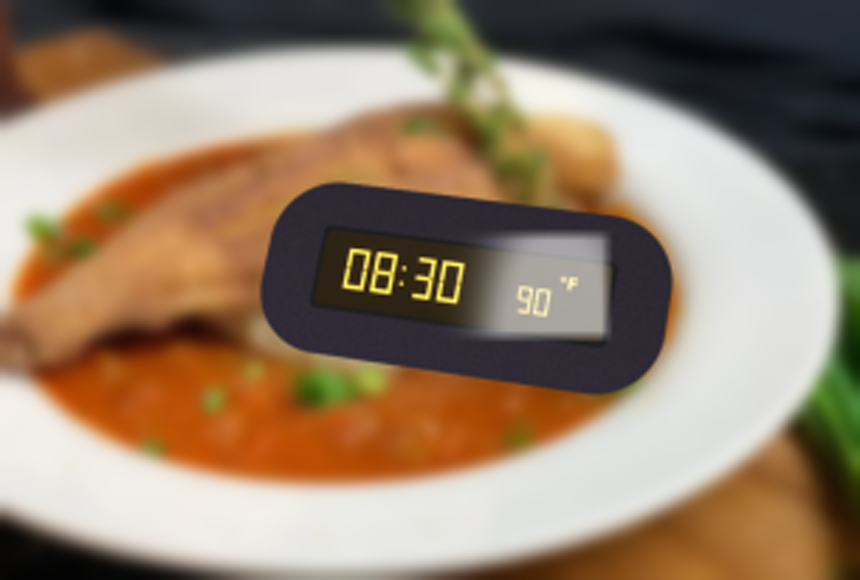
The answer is 8,30
